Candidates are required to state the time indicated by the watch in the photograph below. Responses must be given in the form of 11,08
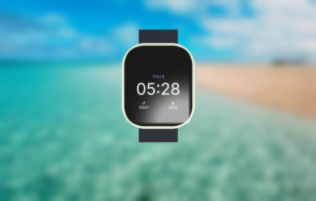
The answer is 5,28
